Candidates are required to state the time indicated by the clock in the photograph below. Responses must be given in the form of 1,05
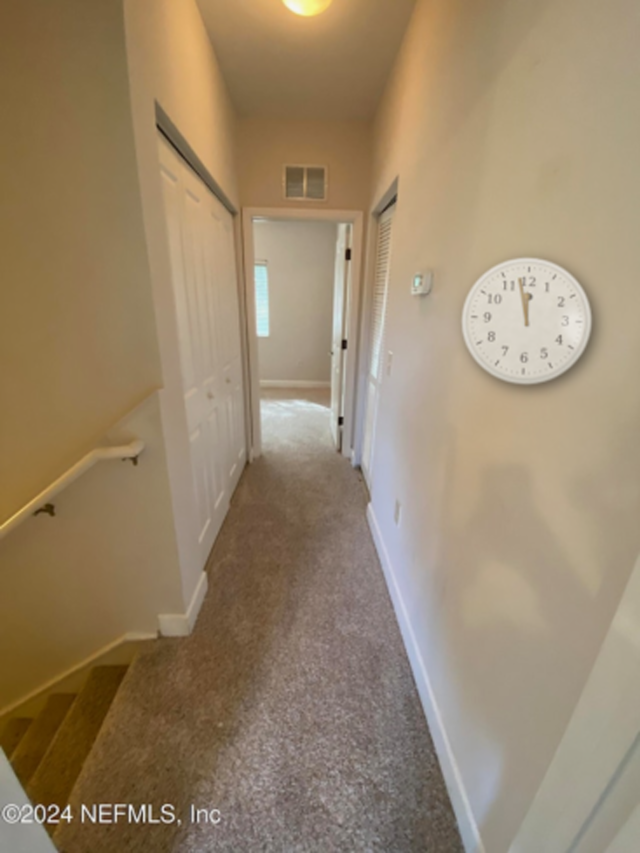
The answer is 11,58
